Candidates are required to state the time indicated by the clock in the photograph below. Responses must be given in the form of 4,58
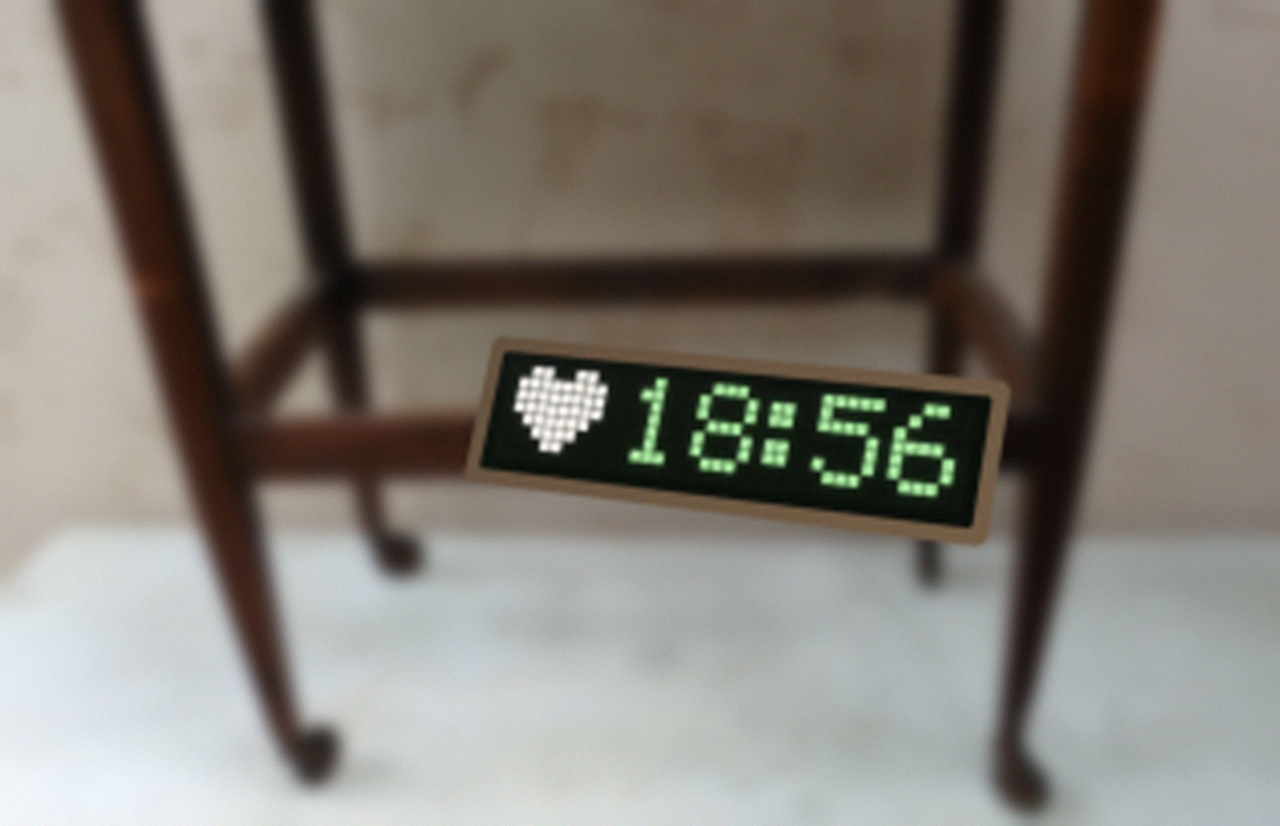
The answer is 18,56
